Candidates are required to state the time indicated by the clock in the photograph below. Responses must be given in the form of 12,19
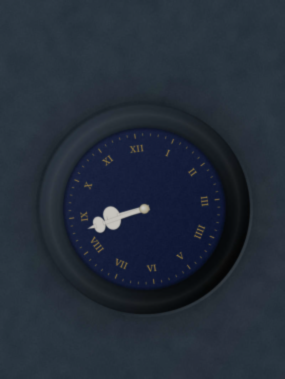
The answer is 8,43
